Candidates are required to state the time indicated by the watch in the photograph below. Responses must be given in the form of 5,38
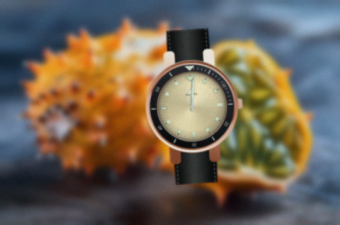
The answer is 12,01
